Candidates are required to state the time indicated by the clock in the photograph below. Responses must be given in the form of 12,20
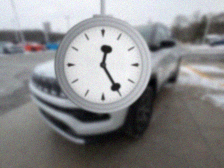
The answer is 12,25
